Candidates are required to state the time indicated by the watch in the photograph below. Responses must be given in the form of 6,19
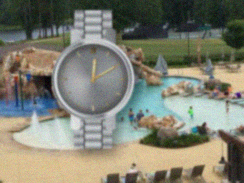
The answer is 12,10
